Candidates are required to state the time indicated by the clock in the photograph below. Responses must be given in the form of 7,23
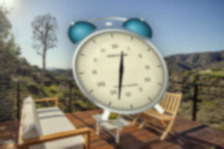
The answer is 12,33
